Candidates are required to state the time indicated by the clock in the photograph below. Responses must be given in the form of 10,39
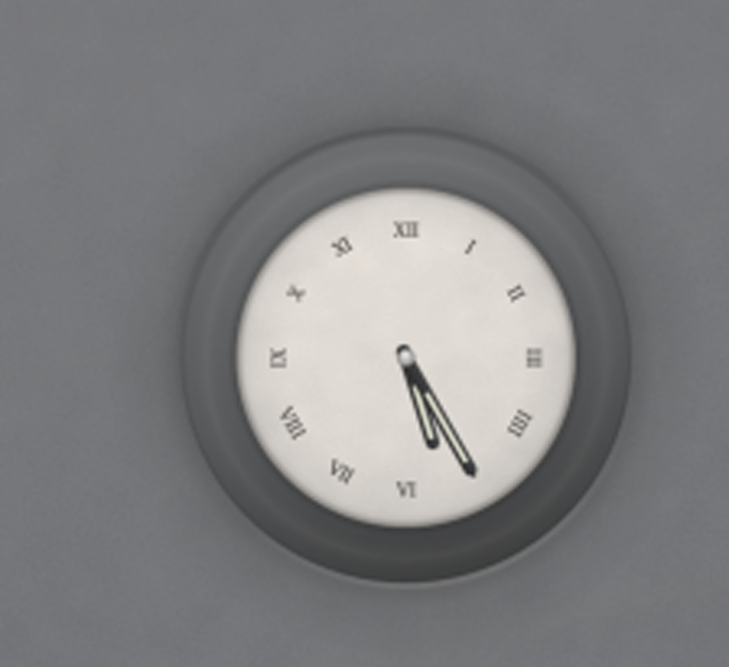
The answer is 5,25
